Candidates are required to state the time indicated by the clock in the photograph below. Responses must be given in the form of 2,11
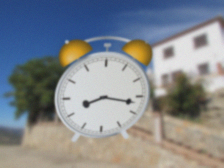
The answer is 8,17
